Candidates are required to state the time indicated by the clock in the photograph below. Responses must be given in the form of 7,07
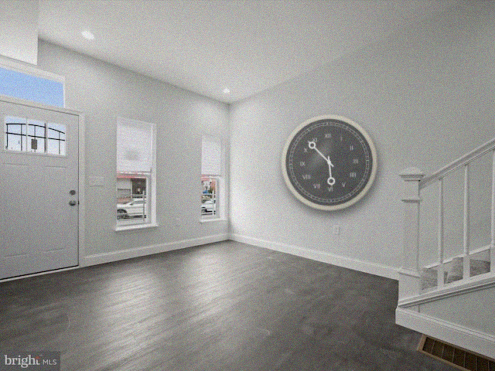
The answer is 5,53
